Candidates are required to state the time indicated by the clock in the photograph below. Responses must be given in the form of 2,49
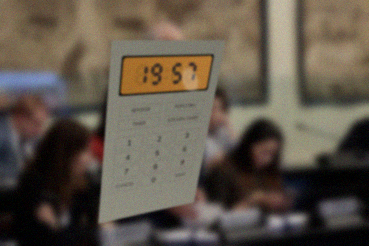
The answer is 19,57
